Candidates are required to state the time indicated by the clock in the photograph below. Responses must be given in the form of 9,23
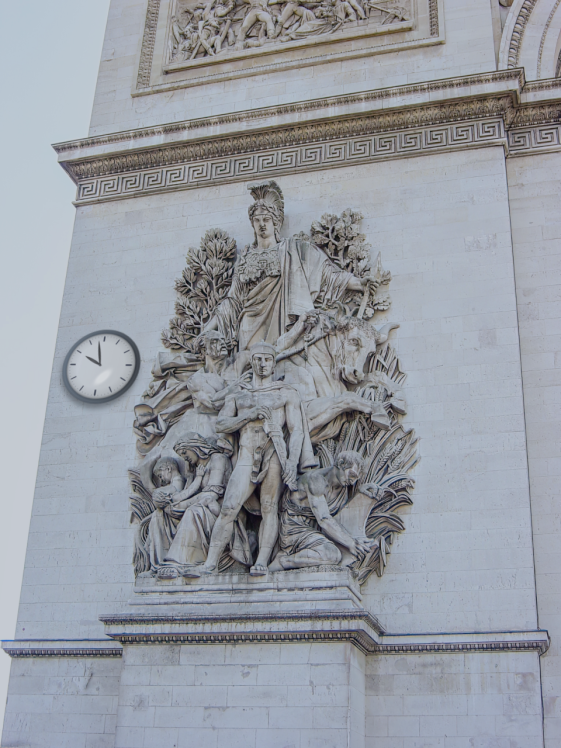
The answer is 9,58
